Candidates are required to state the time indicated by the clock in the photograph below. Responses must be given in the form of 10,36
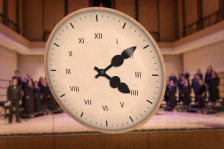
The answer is 4,09
